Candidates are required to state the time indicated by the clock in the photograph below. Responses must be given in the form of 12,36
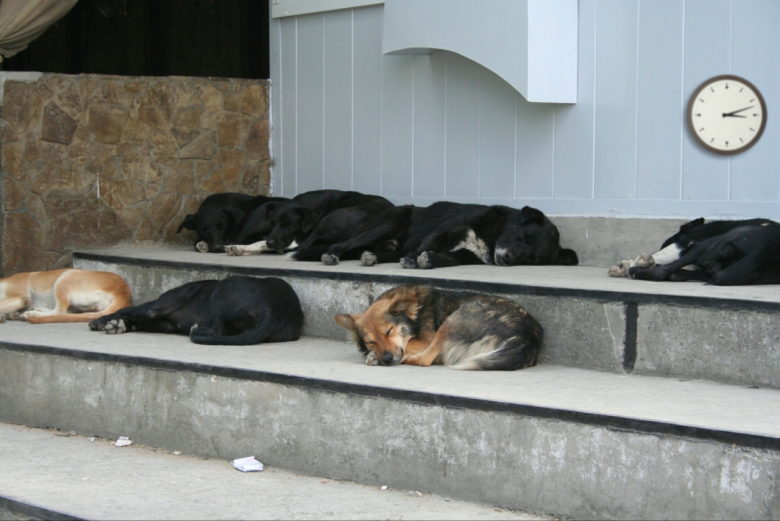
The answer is 3,12
